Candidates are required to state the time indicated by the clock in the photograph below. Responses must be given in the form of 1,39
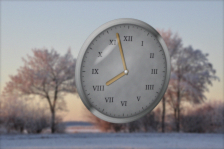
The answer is 7,57
